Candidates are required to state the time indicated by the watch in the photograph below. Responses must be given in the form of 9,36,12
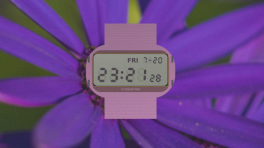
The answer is 23,21,28
